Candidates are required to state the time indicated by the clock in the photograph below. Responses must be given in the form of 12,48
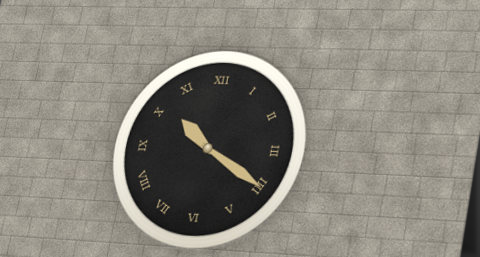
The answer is 10,20
